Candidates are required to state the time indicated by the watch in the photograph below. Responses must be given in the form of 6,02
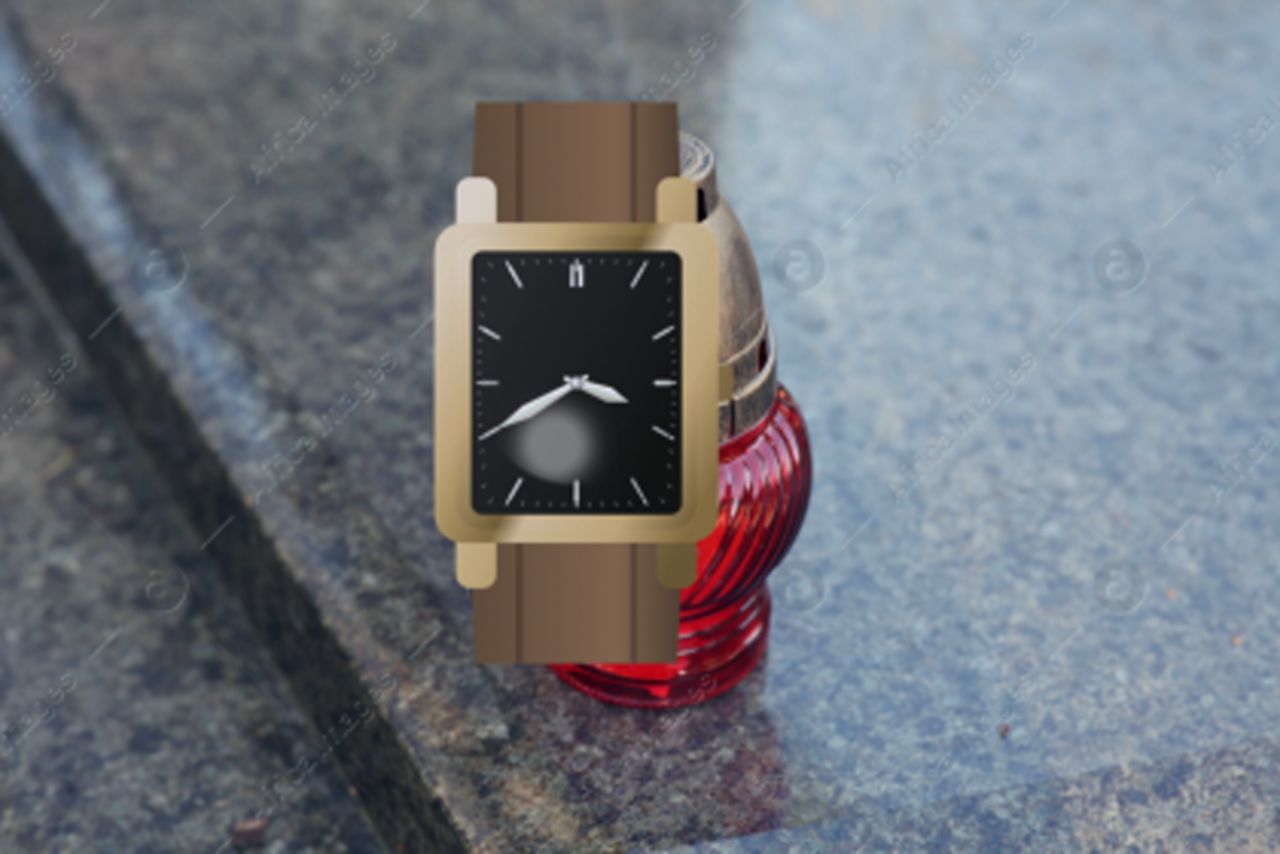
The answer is 3,40
